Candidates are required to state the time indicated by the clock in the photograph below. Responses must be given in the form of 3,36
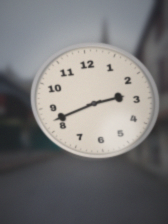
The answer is 2,42
